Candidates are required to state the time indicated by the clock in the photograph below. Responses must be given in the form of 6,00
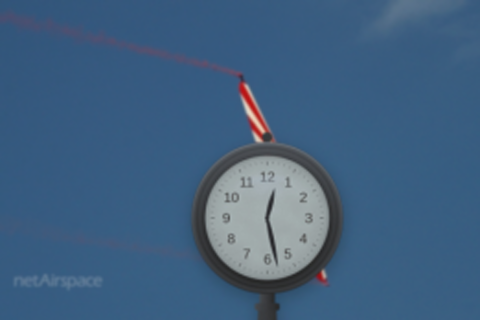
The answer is 12,28
